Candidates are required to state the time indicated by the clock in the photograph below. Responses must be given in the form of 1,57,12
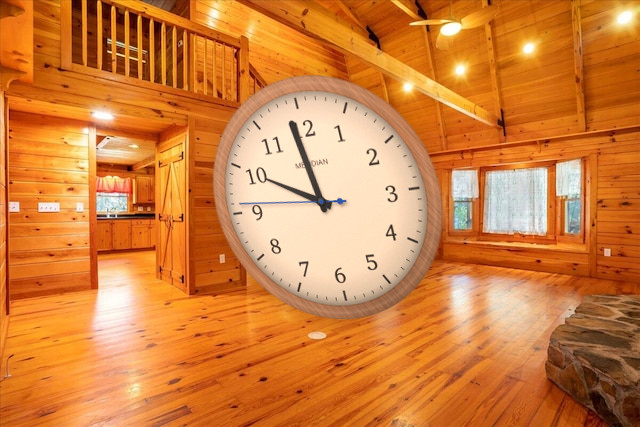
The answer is 9,58,46
